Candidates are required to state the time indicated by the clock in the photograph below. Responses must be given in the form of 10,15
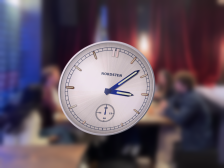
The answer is 3,08
